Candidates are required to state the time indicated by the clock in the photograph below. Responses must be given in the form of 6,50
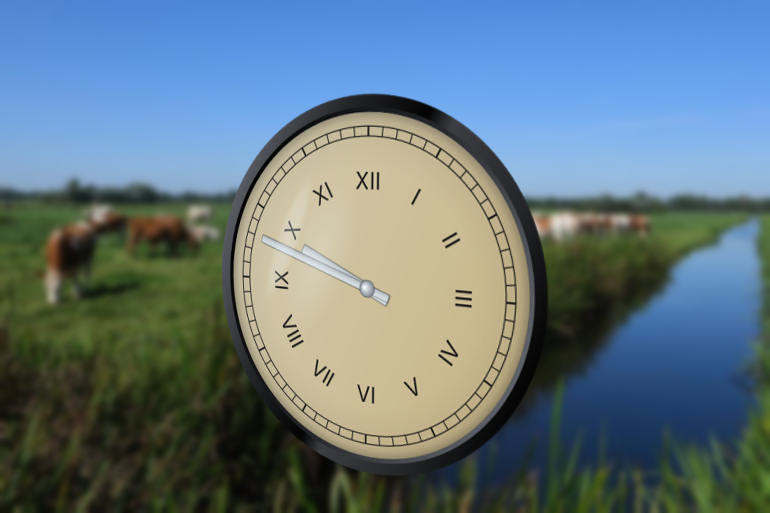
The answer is 9,48
